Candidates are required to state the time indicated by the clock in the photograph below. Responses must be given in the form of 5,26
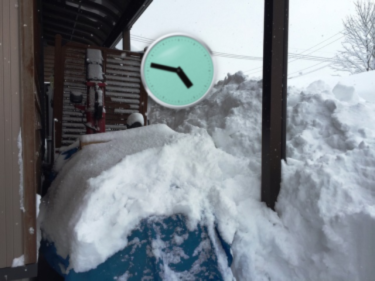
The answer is 4,47
